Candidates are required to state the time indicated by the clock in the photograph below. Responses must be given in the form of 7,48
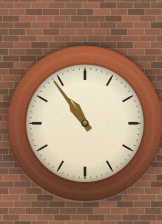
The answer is 10,54
